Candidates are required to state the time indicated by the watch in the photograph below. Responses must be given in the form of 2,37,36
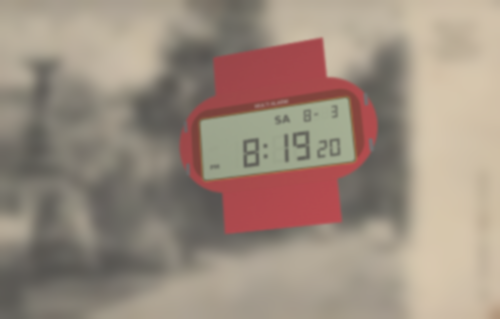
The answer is 8,19,20
